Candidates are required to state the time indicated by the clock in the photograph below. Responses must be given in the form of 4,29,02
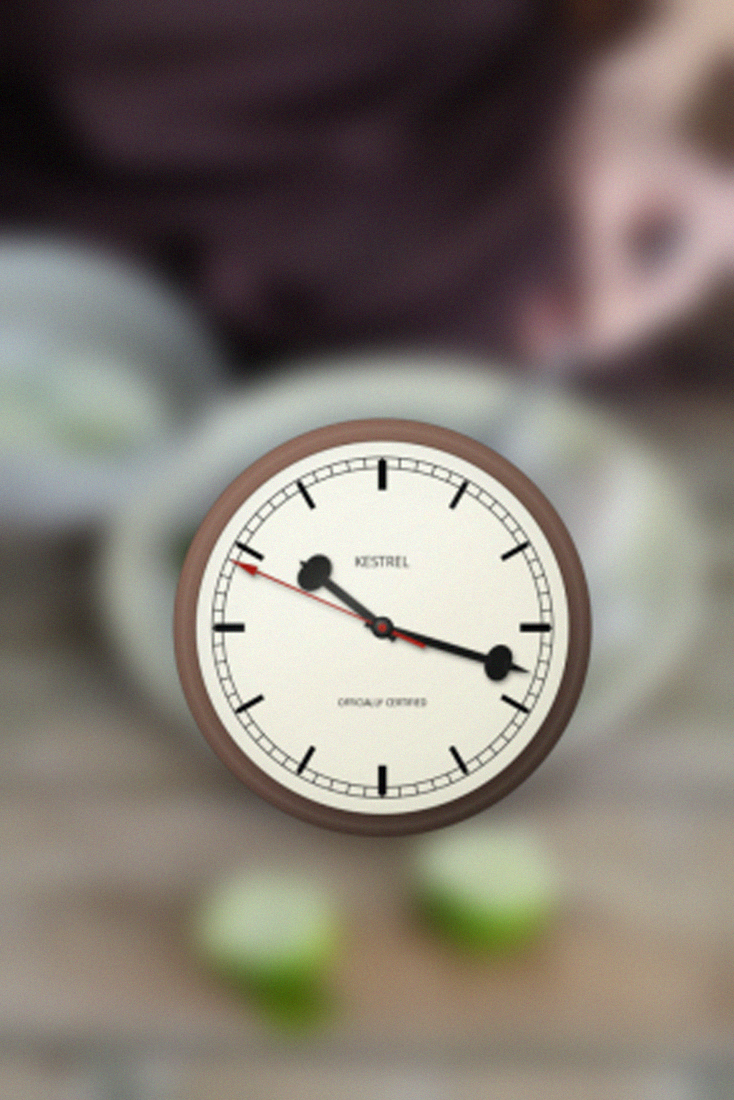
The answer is 10,17,49
